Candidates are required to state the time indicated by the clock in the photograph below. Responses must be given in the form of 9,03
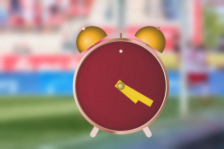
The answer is 4,20
